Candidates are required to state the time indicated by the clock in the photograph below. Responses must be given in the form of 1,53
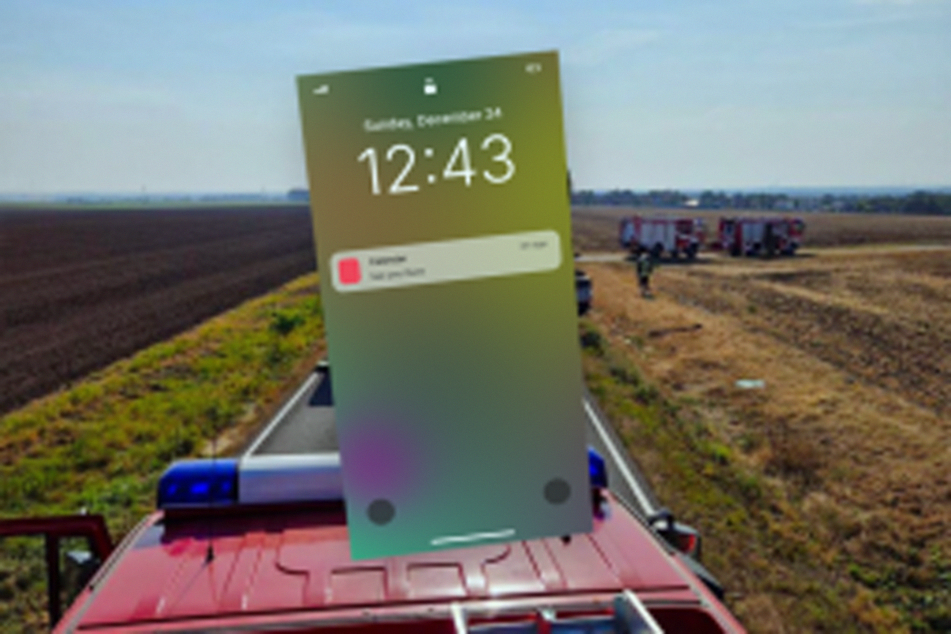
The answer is 12,43
